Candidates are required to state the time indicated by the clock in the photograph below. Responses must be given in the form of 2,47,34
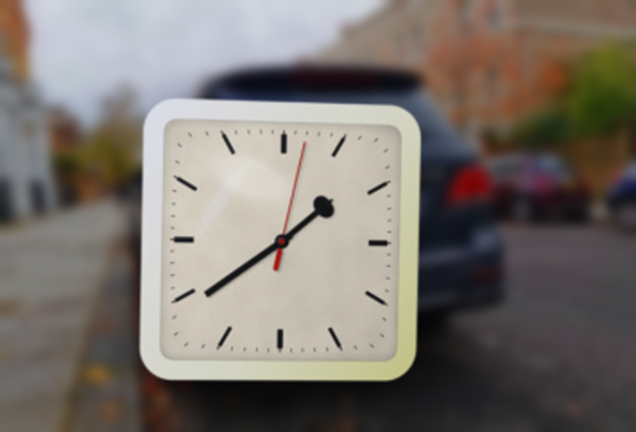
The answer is 1,39,02
